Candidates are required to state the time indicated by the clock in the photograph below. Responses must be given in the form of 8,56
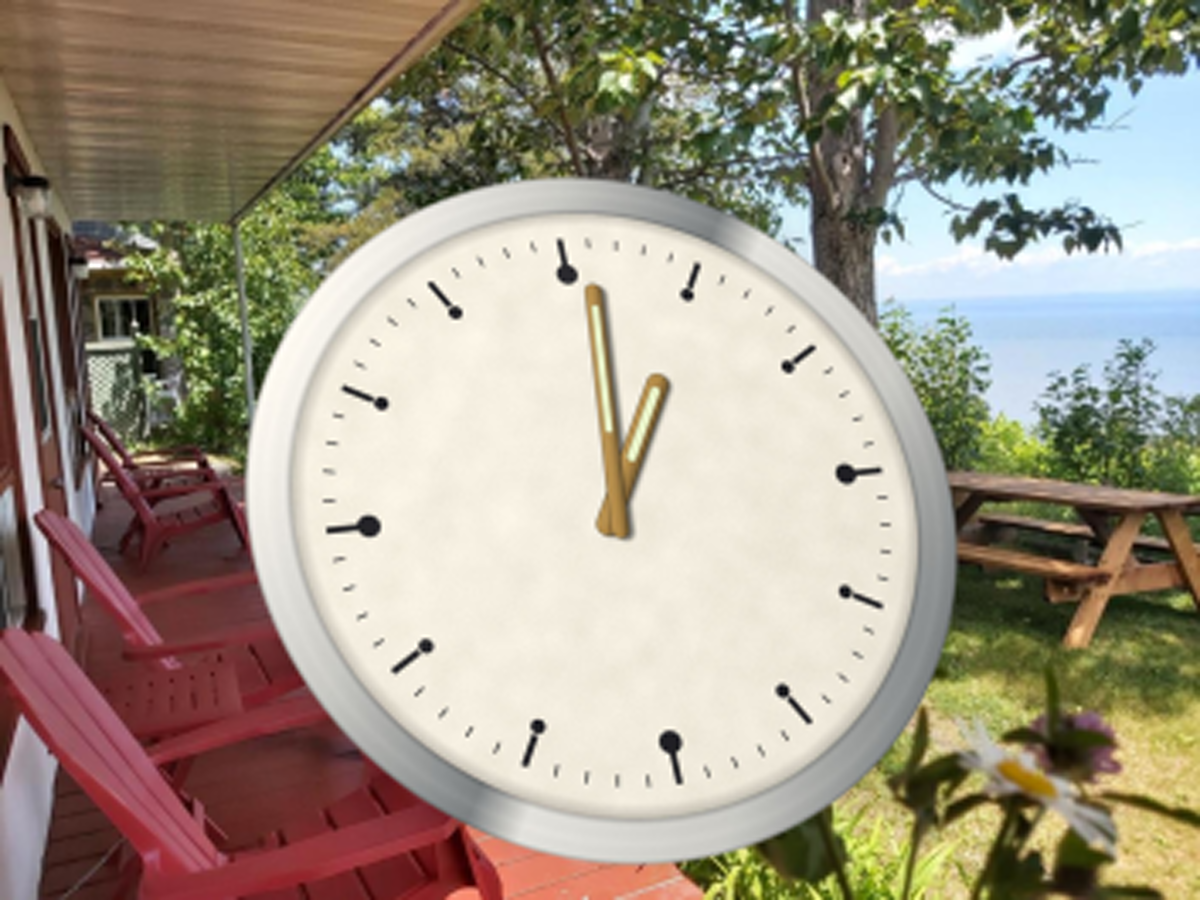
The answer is 1,01
